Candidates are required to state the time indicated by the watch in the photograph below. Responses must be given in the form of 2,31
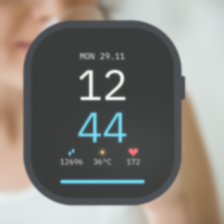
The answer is 12,44
